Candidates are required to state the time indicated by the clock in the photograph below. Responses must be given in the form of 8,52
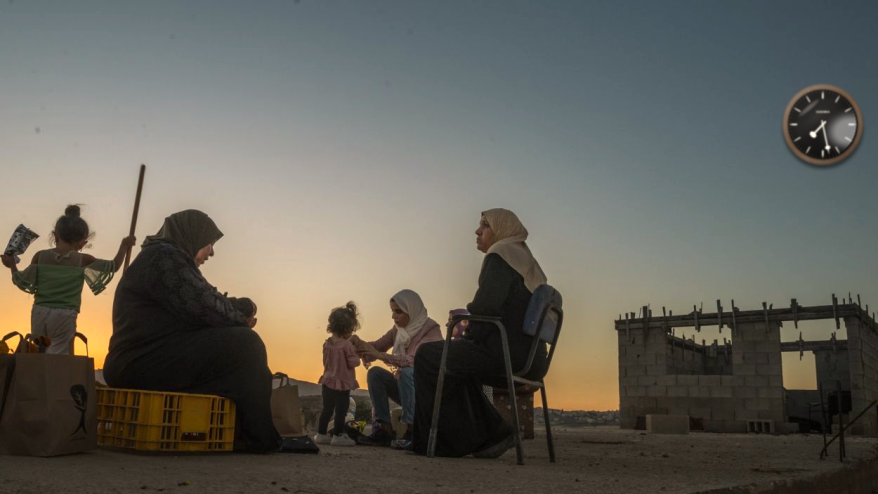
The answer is 7,28
